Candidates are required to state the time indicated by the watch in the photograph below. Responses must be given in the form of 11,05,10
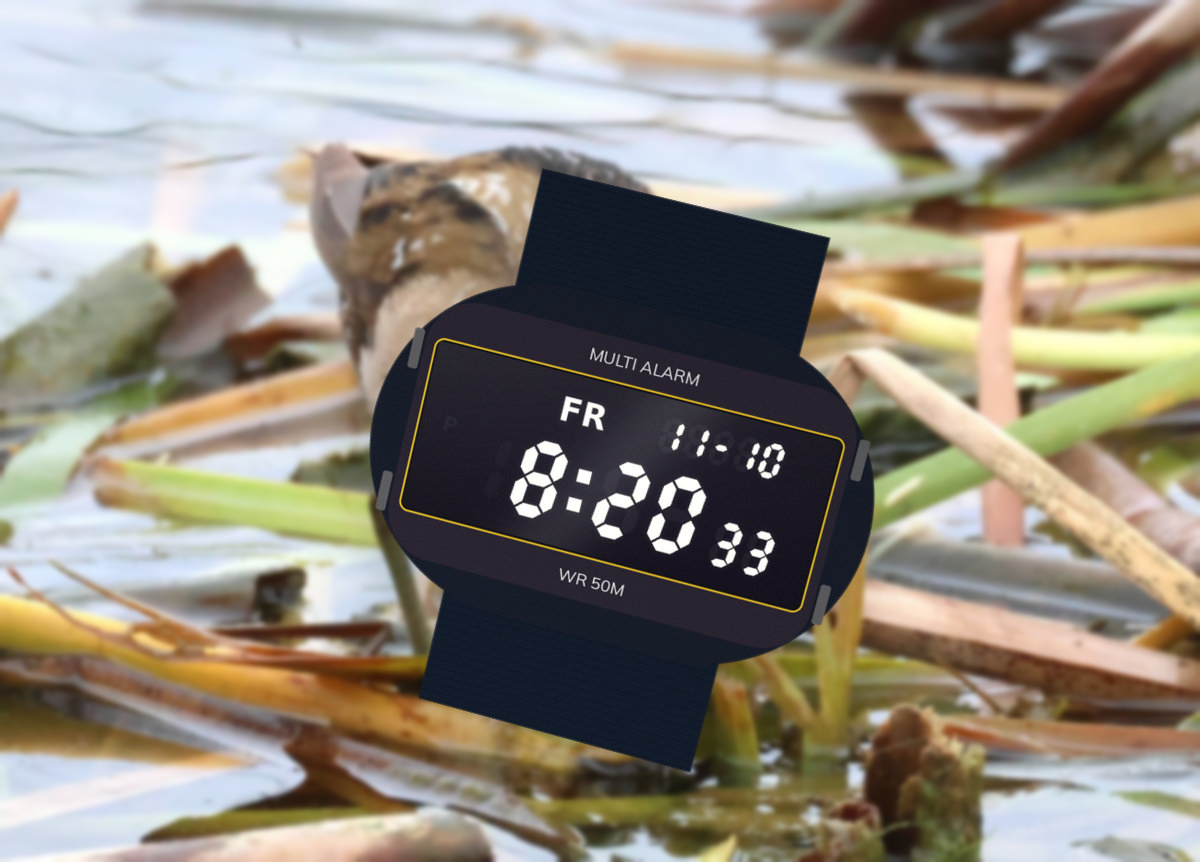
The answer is 8,20,33
